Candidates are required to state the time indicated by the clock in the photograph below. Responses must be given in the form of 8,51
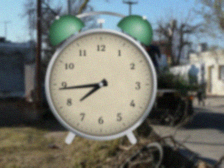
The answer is 7,44
